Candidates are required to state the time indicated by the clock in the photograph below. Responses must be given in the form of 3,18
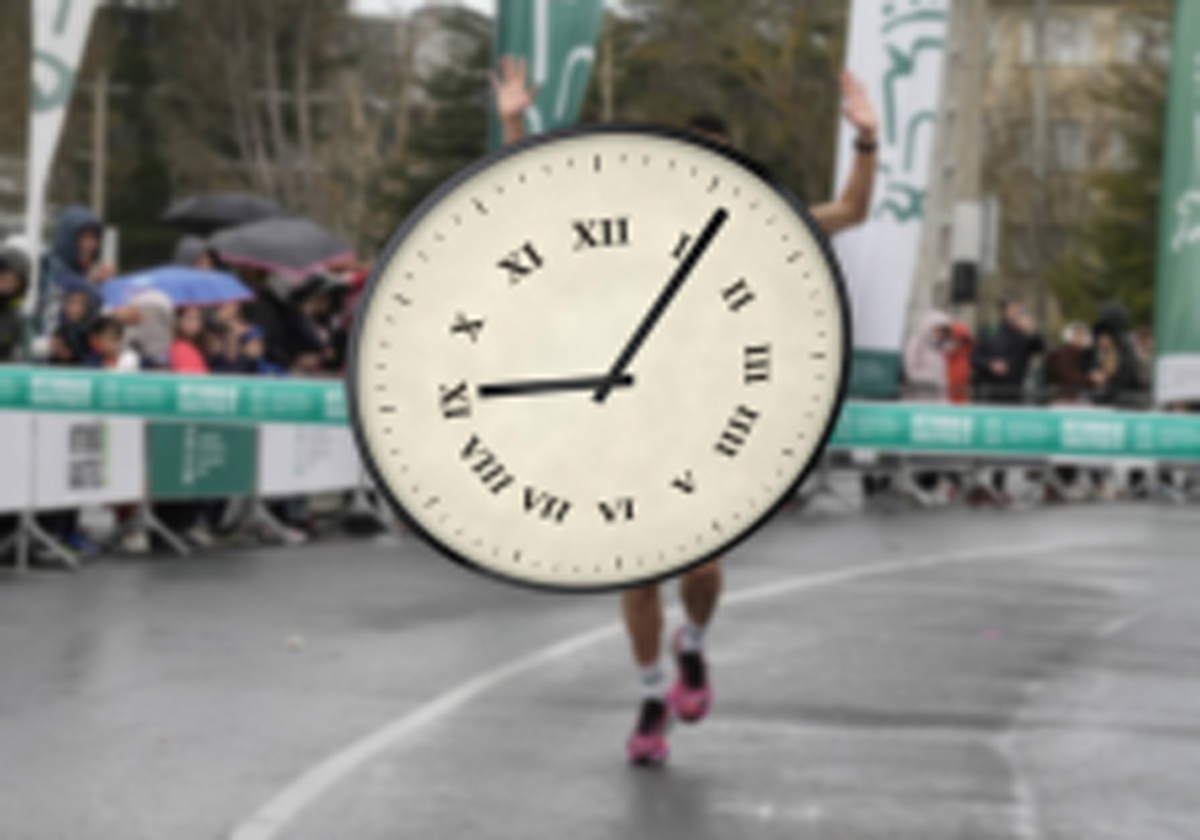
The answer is 9,06
